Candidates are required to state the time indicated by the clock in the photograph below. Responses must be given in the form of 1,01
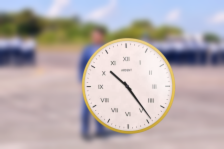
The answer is 10,24
